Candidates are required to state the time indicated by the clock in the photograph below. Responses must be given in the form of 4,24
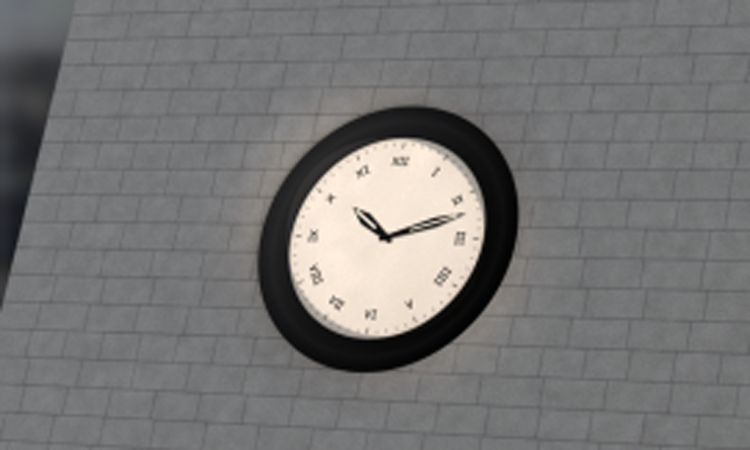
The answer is 10,12
